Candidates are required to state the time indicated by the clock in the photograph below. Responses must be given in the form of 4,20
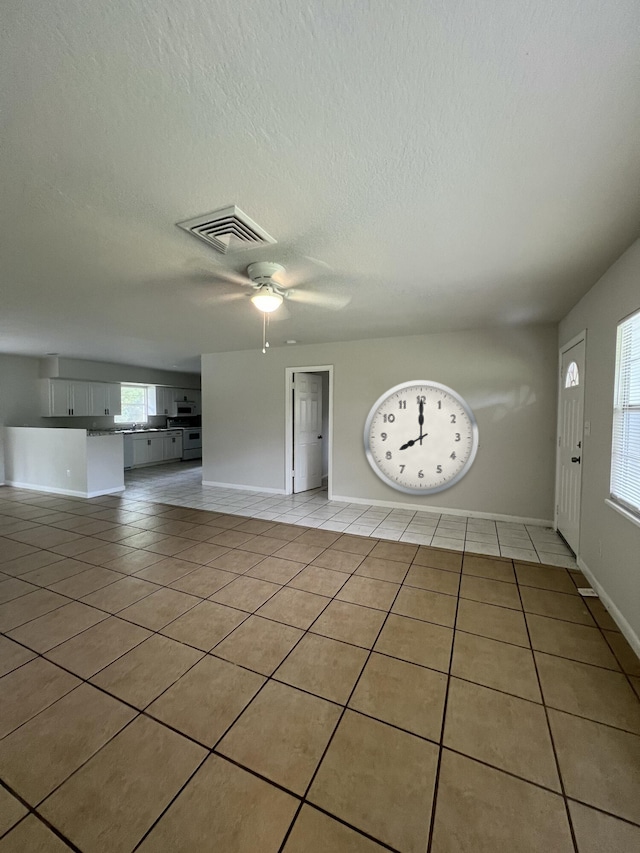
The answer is 8,00
